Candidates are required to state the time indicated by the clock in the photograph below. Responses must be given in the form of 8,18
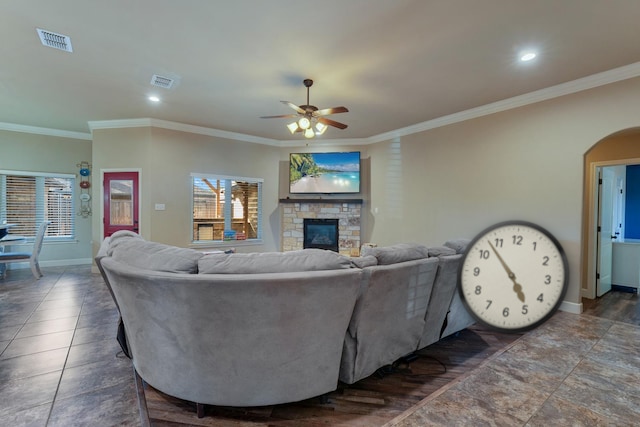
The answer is 4,53
